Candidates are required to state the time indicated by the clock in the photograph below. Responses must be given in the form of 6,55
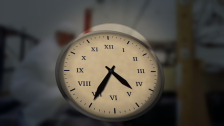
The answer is 4,35
